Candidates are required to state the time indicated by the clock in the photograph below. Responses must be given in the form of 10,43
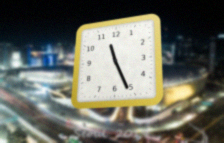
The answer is 11,26
